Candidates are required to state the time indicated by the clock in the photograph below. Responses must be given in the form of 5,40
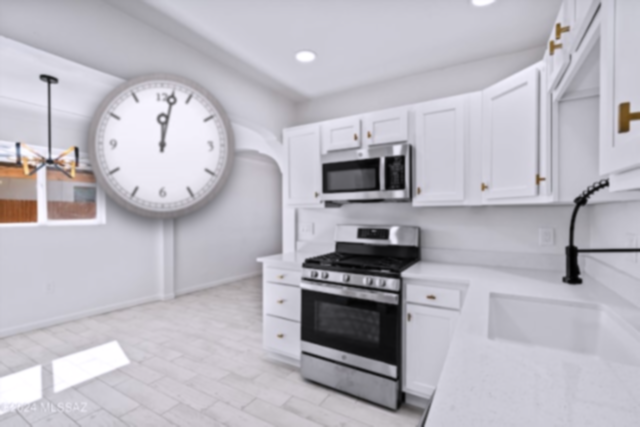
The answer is 12,02
